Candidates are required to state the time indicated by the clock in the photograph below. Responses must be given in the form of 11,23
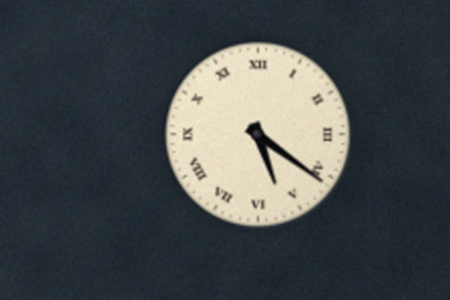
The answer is 5,21
